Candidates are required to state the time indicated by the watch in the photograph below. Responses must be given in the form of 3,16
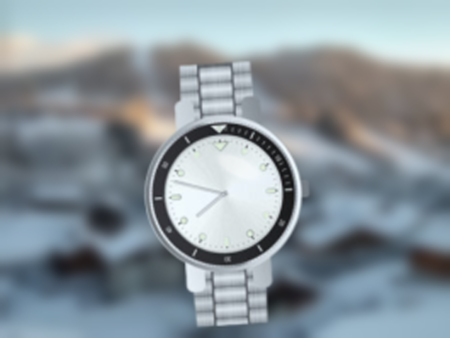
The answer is 7,48
